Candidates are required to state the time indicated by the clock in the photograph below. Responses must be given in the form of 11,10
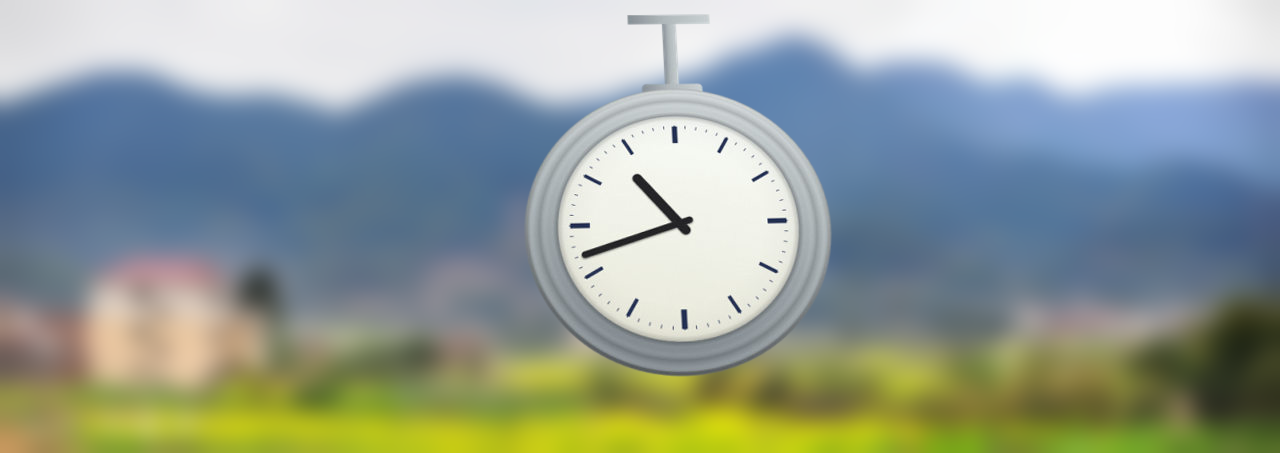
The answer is 10,42
